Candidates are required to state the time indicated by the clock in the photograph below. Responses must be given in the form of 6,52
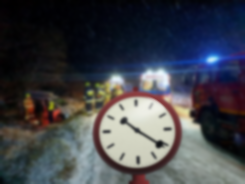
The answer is 10,21
